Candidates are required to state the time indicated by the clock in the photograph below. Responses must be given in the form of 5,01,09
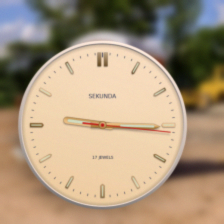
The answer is 9,15,16
